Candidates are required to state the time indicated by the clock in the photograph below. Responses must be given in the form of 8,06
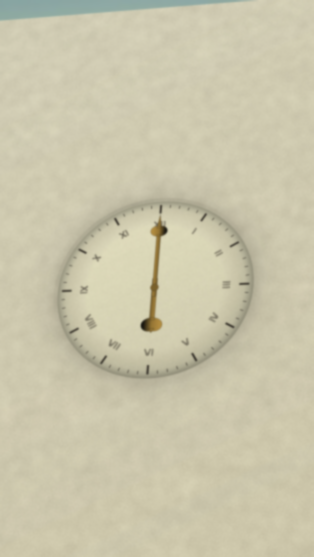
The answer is 6,00
